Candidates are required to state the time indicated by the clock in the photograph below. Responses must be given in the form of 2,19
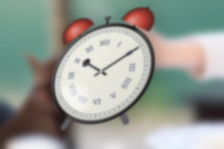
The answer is 10,10
